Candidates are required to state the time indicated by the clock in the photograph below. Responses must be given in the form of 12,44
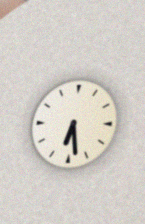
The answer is 6,28
